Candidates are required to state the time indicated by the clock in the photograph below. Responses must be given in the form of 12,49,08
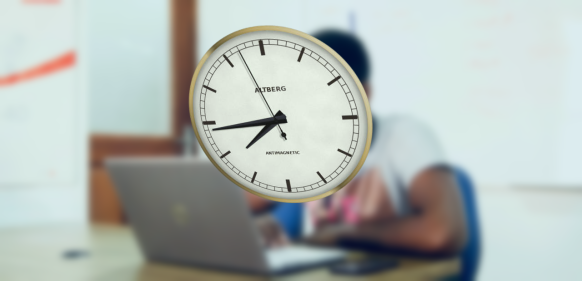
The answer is 7,43,57
